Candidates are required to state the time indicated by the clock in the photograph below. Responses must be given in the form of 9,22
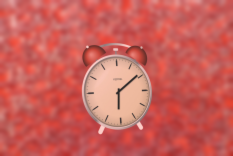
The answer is 6,09
